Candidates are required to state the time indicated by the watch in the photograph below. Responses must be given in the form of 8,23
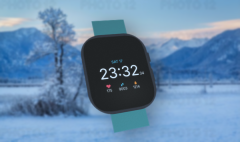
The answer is 23,32
